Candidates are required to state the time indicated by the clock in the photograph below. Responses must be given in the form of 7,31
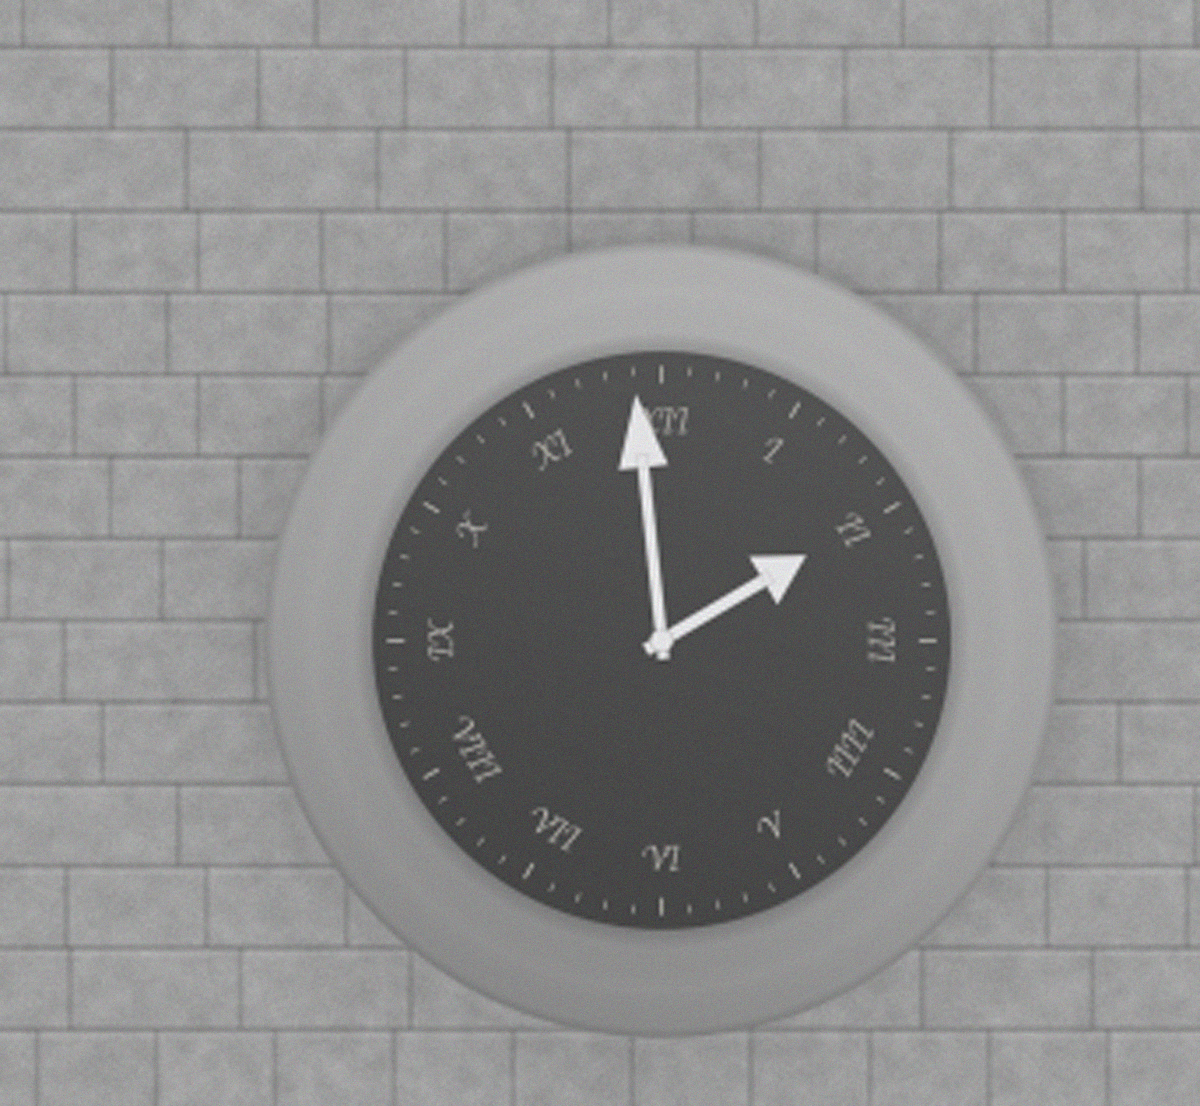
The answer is 1,59
